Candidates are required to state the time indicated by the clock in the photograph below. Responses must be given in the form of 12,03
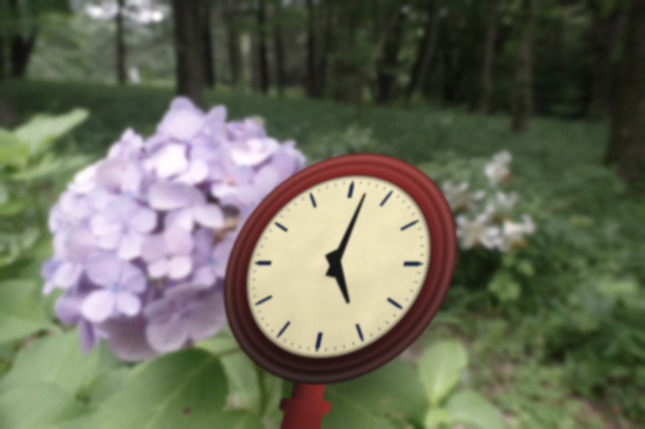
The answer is 5,02
